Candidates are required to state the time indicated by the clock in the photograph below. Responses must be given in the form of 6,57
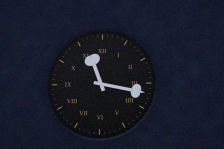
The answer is 11,17
